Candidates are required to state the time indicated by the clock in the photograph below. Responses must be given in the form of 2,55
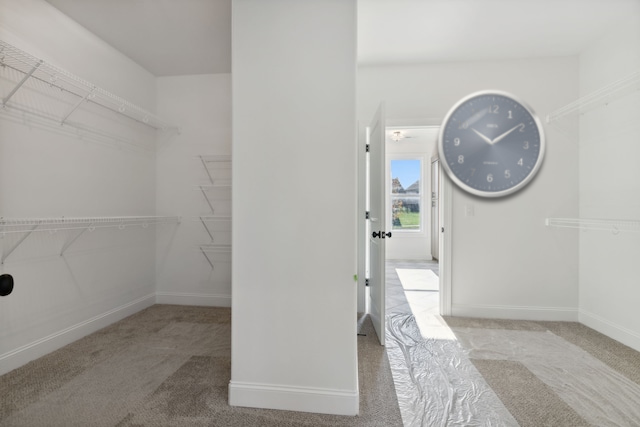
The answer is 10,09
